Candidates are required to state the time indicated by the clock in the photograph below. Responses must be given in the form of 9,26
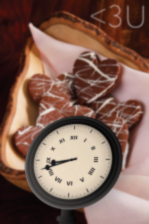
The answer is 8,42
